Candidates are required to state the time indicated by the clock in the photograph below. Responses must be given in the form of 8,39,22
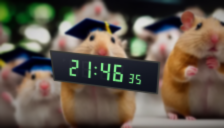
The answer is 21,46,35
